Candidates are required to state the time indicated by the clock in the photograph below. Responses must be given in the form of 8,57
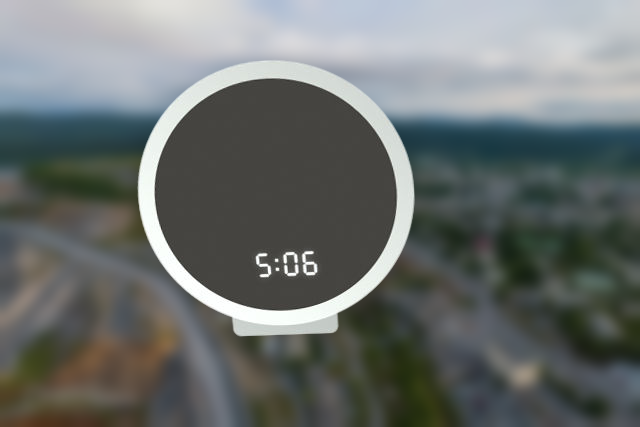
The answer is 5,06
